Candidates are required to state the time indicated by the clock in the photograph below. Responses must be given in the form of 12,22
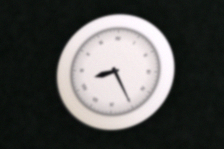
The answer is 8,25
